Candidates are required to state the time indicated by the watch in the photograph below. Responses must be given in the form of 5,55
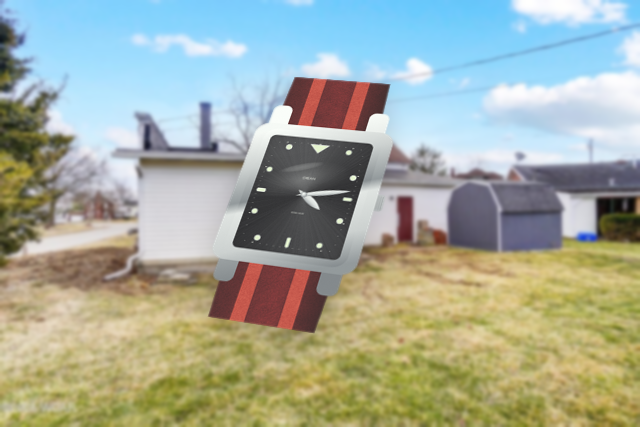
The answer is 4,13
